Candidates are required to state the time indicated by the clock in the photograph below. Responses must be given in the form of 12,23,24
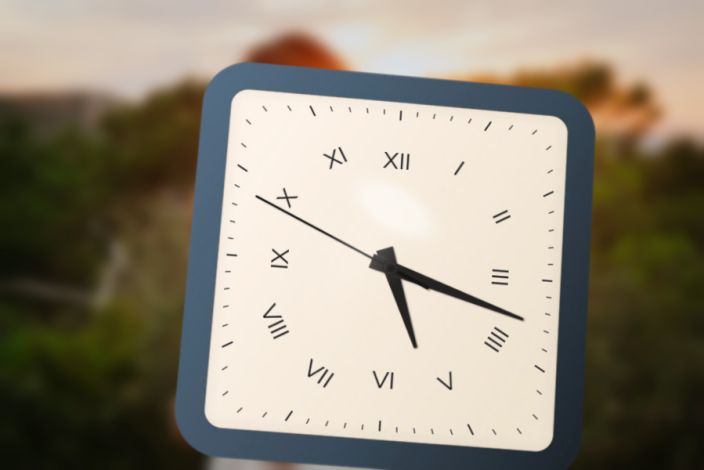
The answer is 5,17,49
